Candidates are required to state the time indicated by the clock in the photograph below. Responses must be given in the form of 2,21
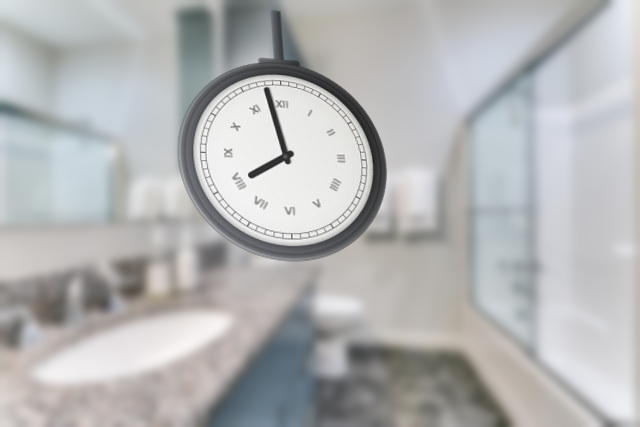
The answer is 7,58
